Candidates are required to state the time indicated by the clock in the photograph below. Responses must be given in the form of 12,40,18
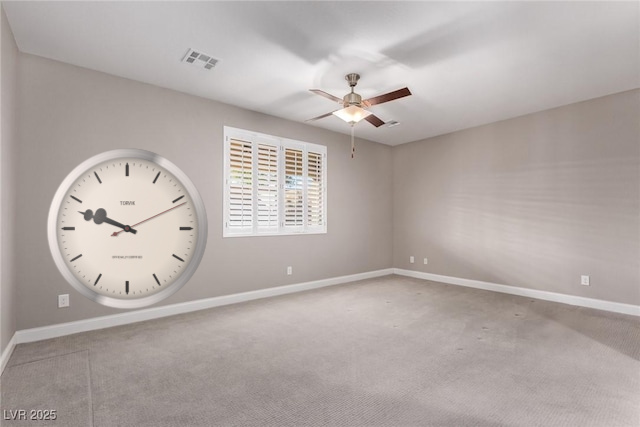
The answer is 9,48,11
